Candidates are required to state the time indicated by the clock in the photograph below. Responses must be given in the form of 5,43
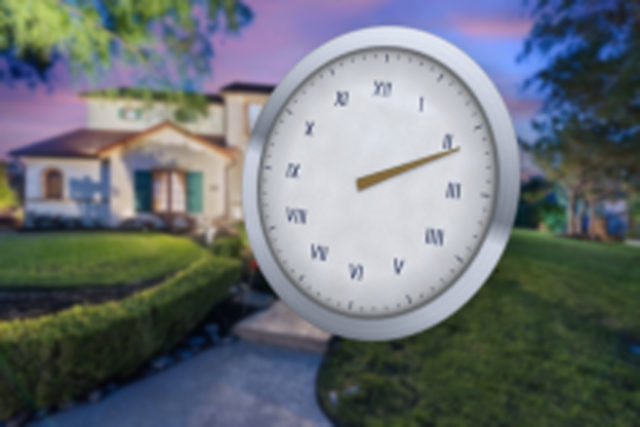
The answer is 2,11
